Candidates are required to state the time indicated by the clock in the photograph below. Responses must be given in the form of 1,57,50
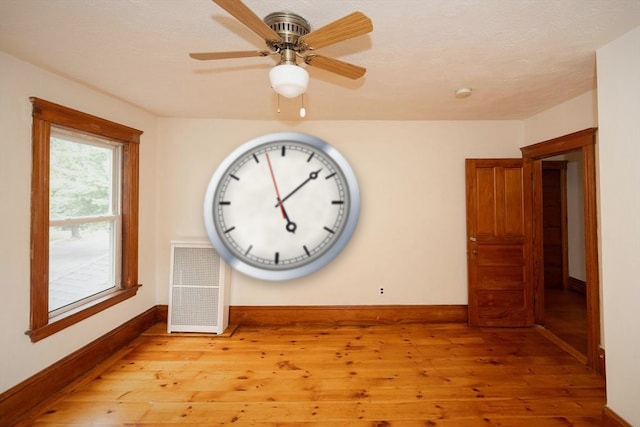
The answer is 5,07,57
